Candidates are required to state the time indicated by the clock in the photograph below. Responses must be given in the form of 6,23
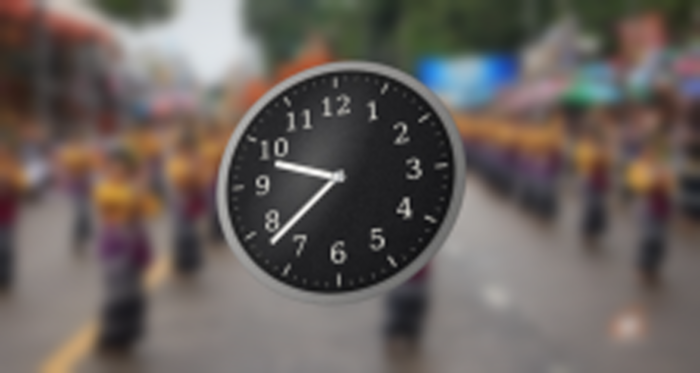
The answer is 9,38
